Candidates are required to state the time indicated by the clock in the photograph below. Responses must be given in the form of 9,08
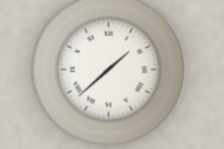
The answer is 1,38
